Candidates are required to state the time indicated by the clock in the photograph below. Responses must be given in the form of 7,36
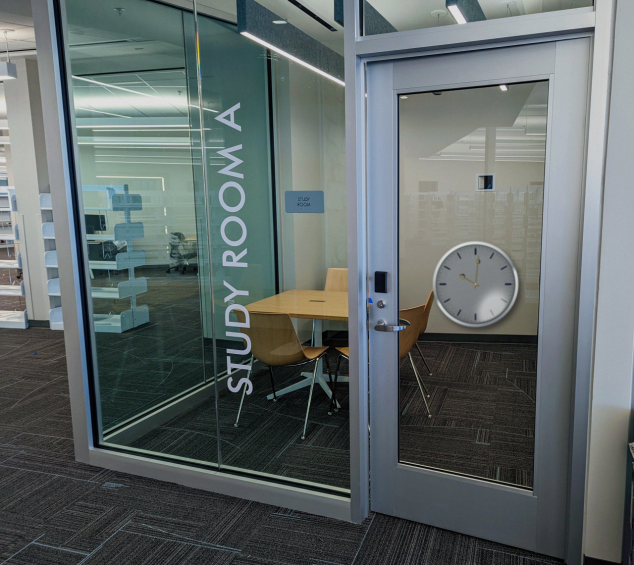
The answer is 10,01
